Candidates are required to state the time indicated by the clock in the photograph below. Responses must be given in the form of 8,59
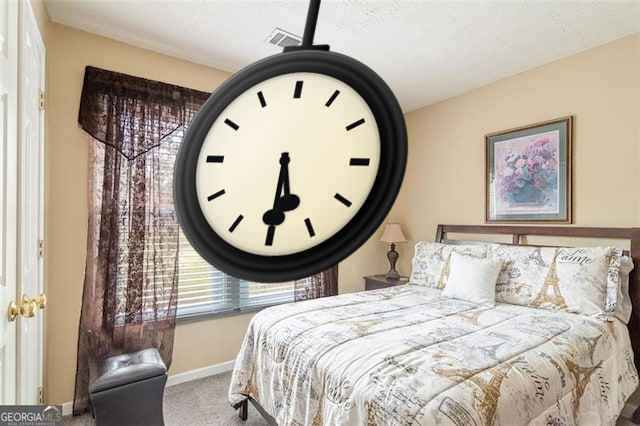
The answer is 5,30
